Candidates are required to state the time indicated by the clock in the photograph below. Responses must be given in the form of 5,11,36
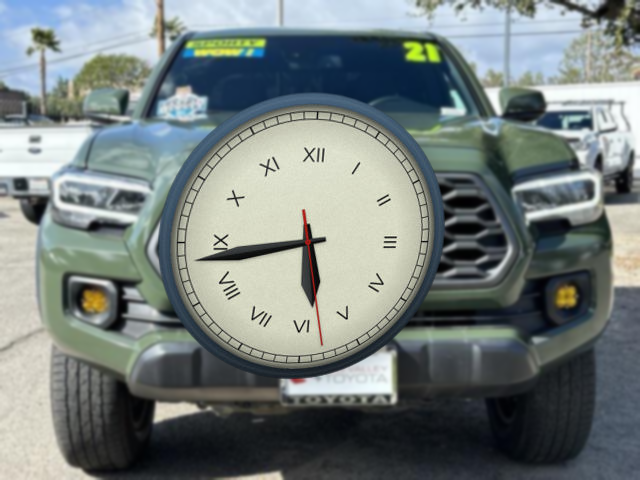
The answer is 5,43,28
